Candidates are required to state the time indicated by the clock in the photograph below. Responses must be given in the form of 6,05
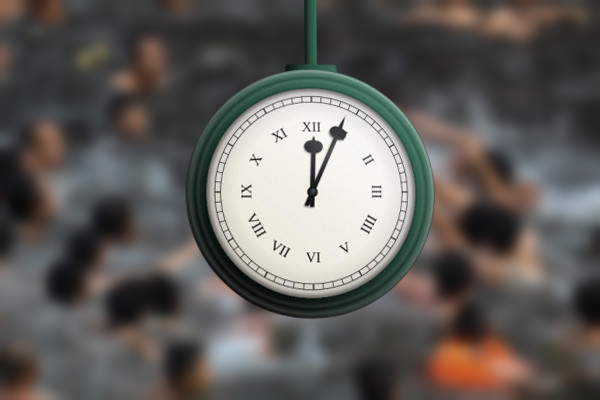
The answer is 12,04
